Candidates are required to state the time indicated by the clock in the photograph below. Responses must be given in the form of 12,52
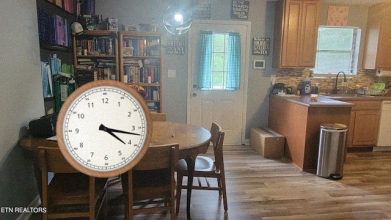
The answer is 4,17
